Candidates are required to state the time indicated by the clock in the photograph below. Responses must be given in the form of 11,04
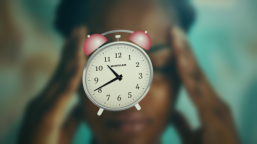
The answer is 10,41
